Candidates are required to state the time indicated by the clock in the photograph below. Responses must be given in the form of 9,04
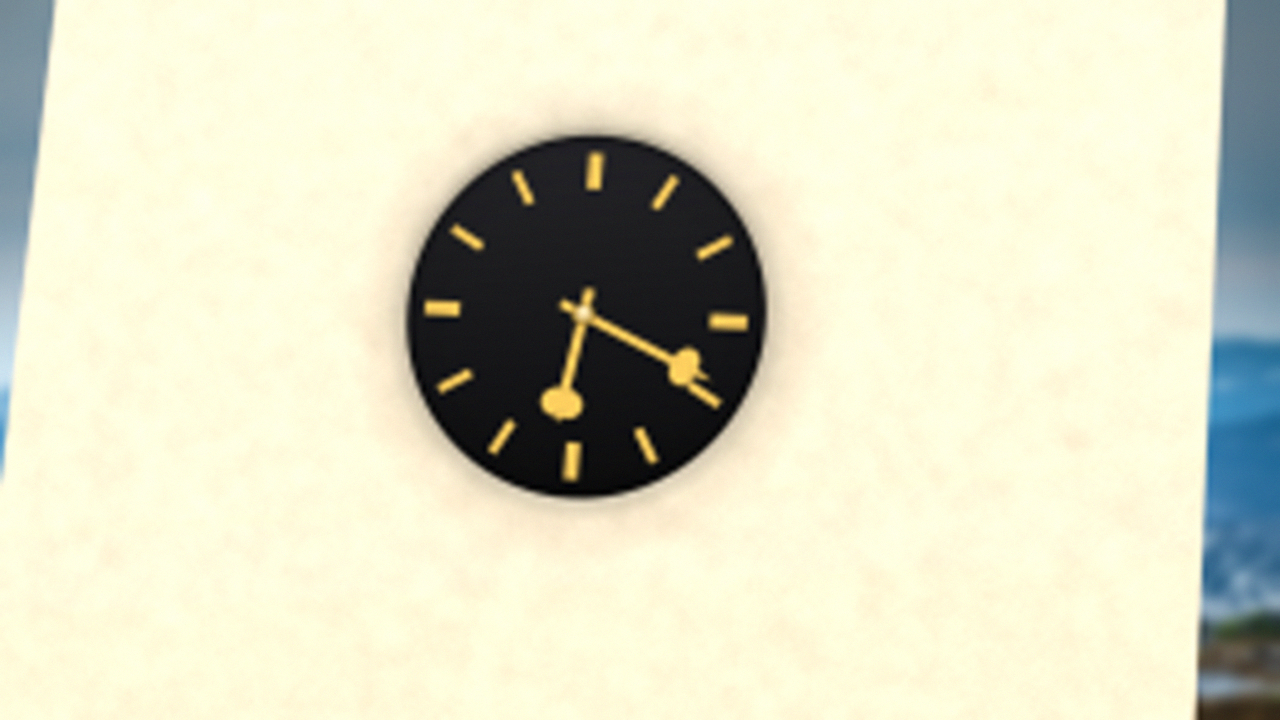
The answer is 6,19
